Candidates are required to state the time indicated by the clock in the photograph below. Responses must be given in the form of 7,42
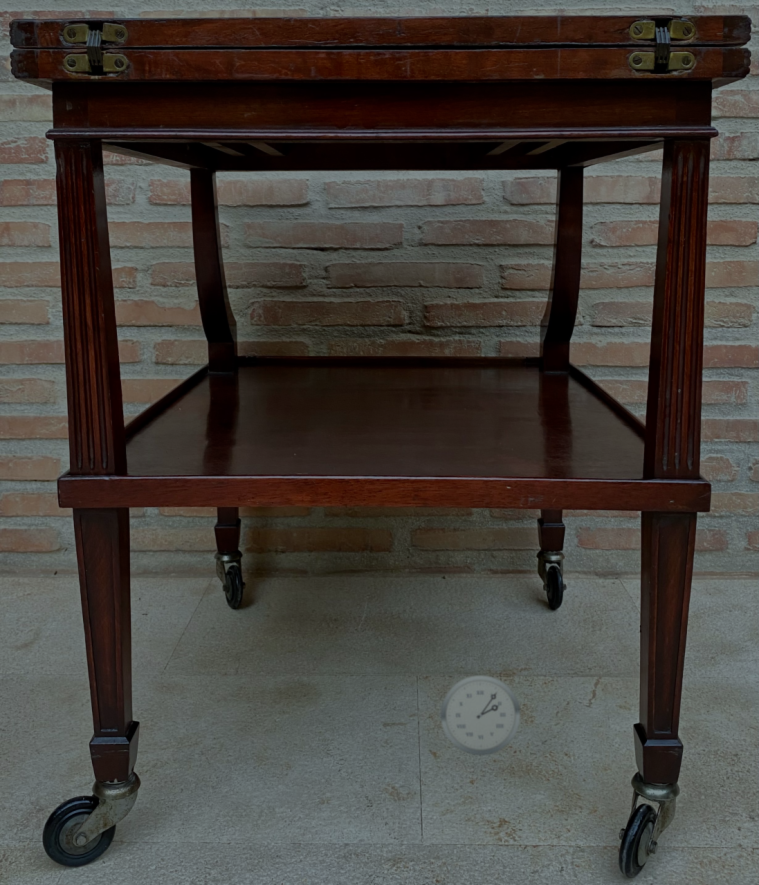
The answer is 2,06
